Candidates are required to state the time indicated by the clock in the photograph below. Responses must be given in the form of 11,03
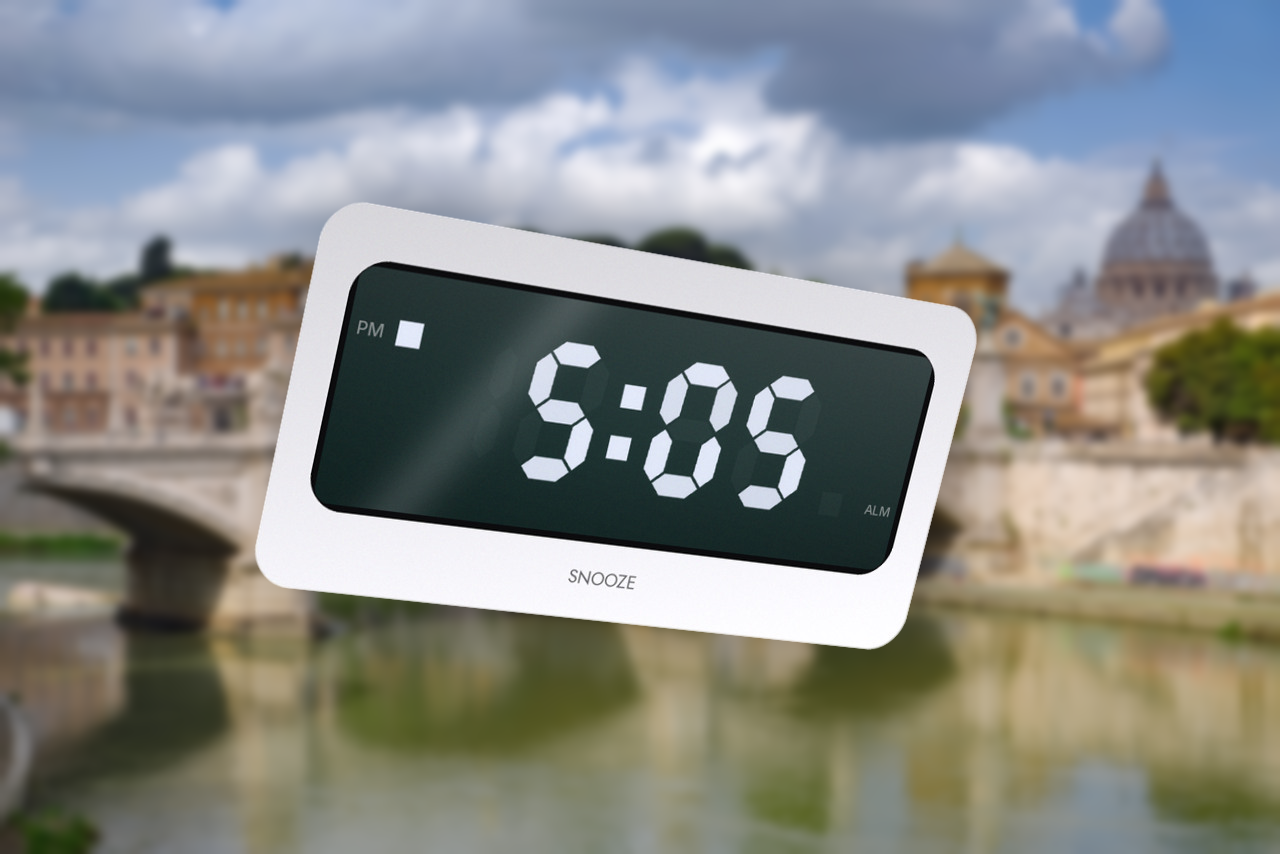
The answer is 5,05
